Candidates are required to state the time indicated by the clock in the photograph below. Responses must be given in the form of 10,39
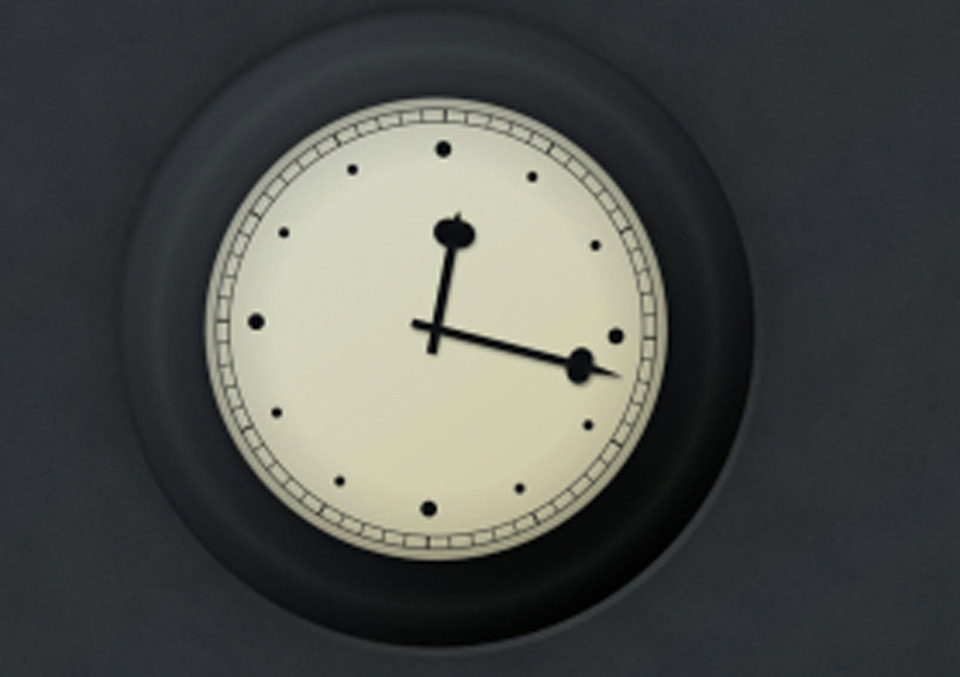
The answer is 12,17
